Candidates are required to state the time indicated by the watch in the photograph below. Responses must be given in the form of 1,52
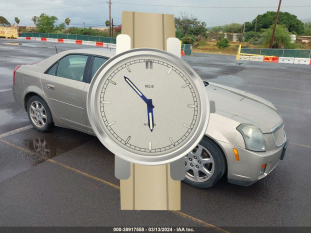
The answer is 5,53
